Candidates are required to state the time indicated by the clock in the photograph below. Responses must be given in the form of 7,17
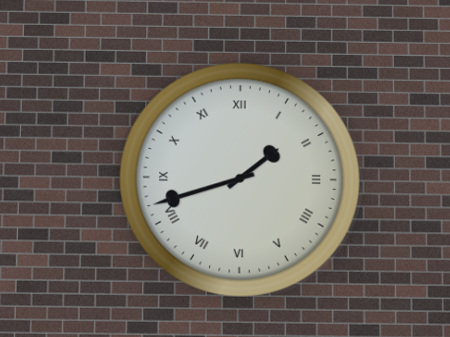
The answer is 1,42
